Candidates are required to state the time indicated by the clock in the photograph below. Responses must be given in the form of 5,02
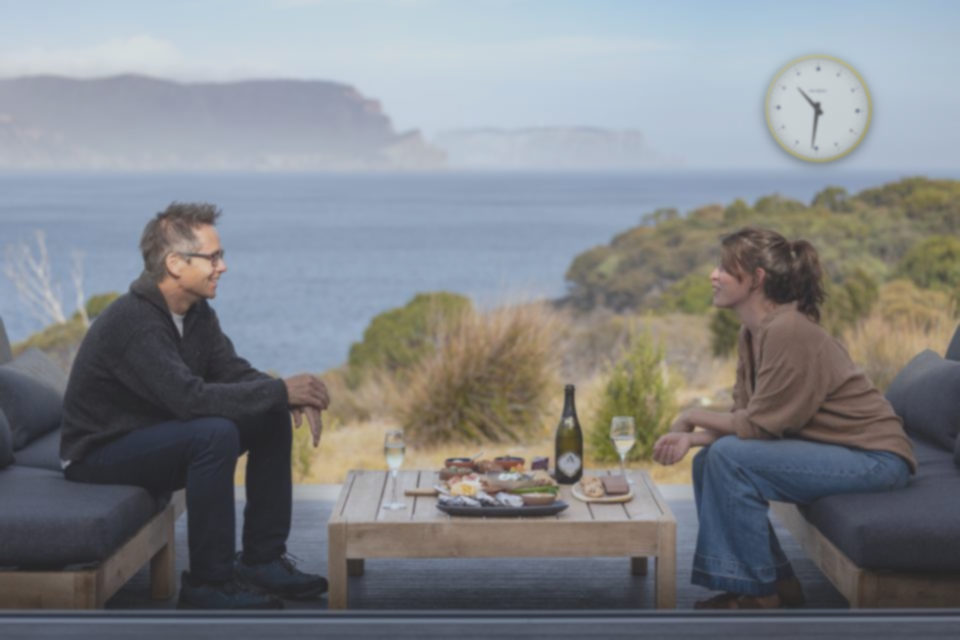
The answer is 10,31
